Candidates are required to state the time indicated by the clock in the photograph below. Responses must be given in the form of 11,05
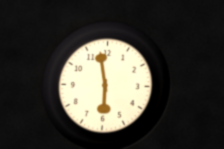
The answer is 5,58
